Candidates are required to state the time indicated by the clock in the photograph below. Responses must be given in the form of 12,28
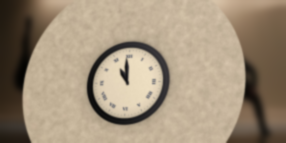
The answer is 10,59
